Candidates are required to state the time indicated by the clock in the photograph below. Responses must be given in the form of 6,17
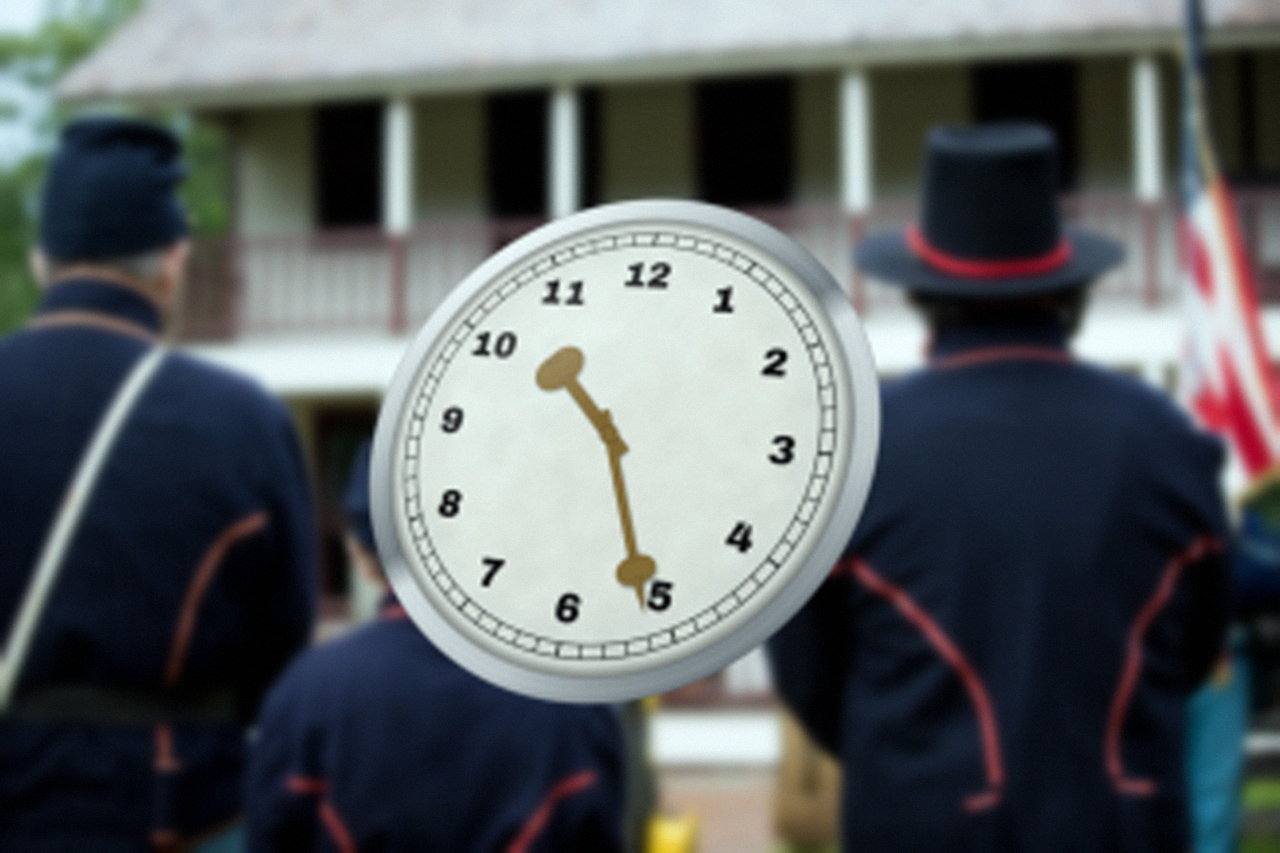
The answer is 10,26
